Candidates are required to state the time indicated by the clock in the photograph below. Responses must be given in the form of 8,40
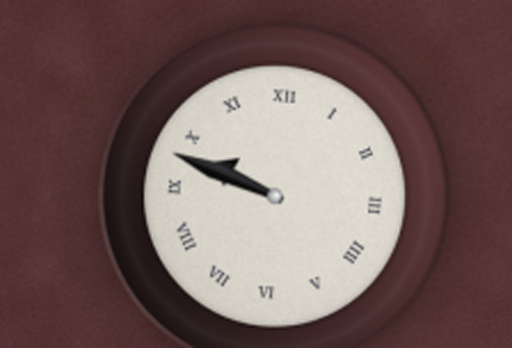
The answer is 9,48
